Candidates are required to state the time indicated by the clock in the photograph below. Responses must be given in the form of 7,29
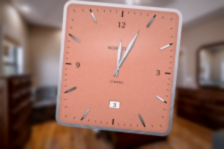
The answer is 12,04
